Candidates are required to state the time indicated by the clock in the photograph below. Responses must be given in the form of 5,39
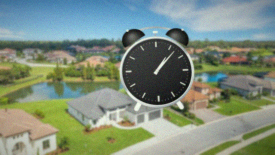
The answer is 1,07
